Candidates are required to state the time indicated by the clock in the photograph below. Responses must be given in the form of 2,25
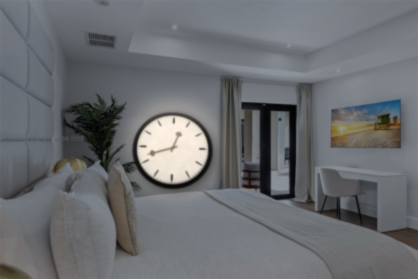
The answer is 12,42
